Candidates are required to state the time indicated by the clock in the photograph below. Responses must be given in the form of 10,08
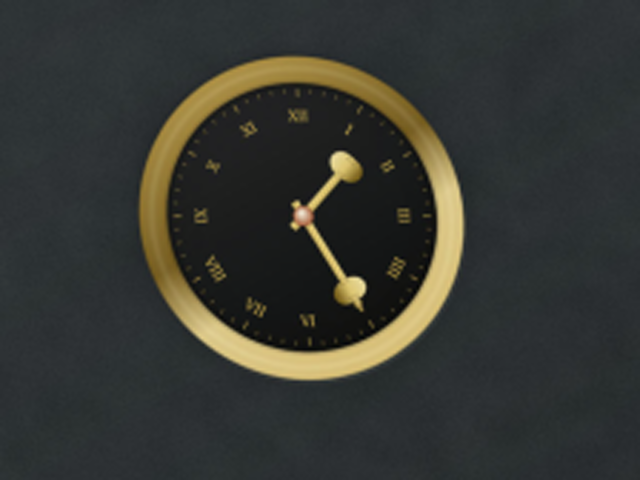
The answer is 1,25
